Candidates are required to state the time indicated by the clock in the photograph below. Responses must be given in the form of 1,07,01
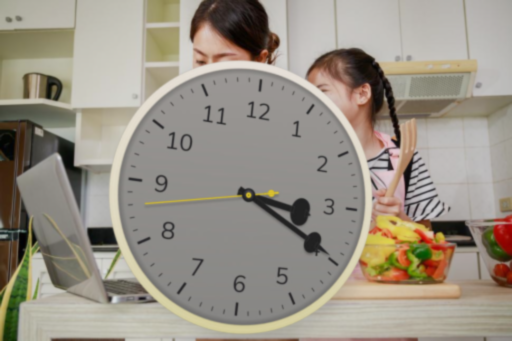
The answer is 3,19,43
